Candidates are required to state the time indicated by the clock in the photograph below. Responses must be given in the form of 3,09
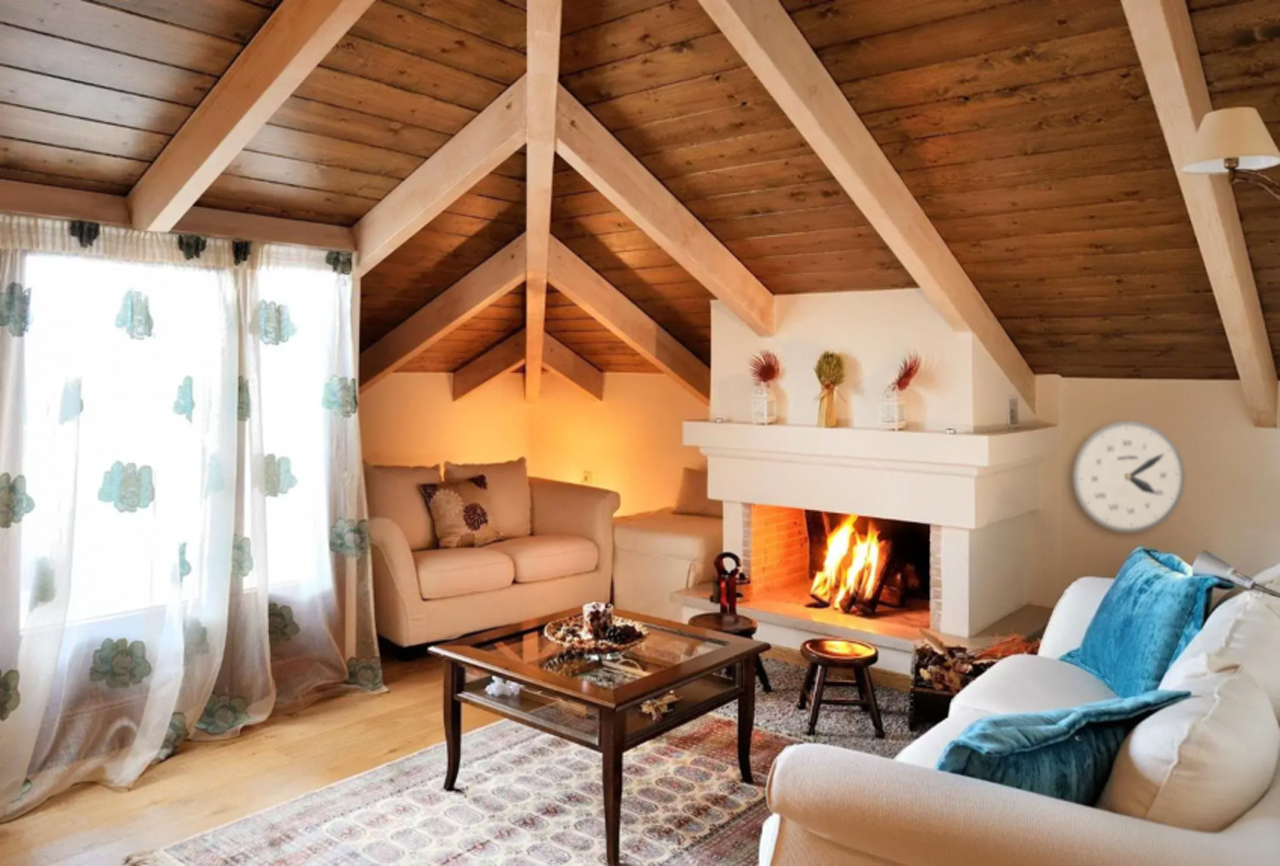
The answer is 4,10
